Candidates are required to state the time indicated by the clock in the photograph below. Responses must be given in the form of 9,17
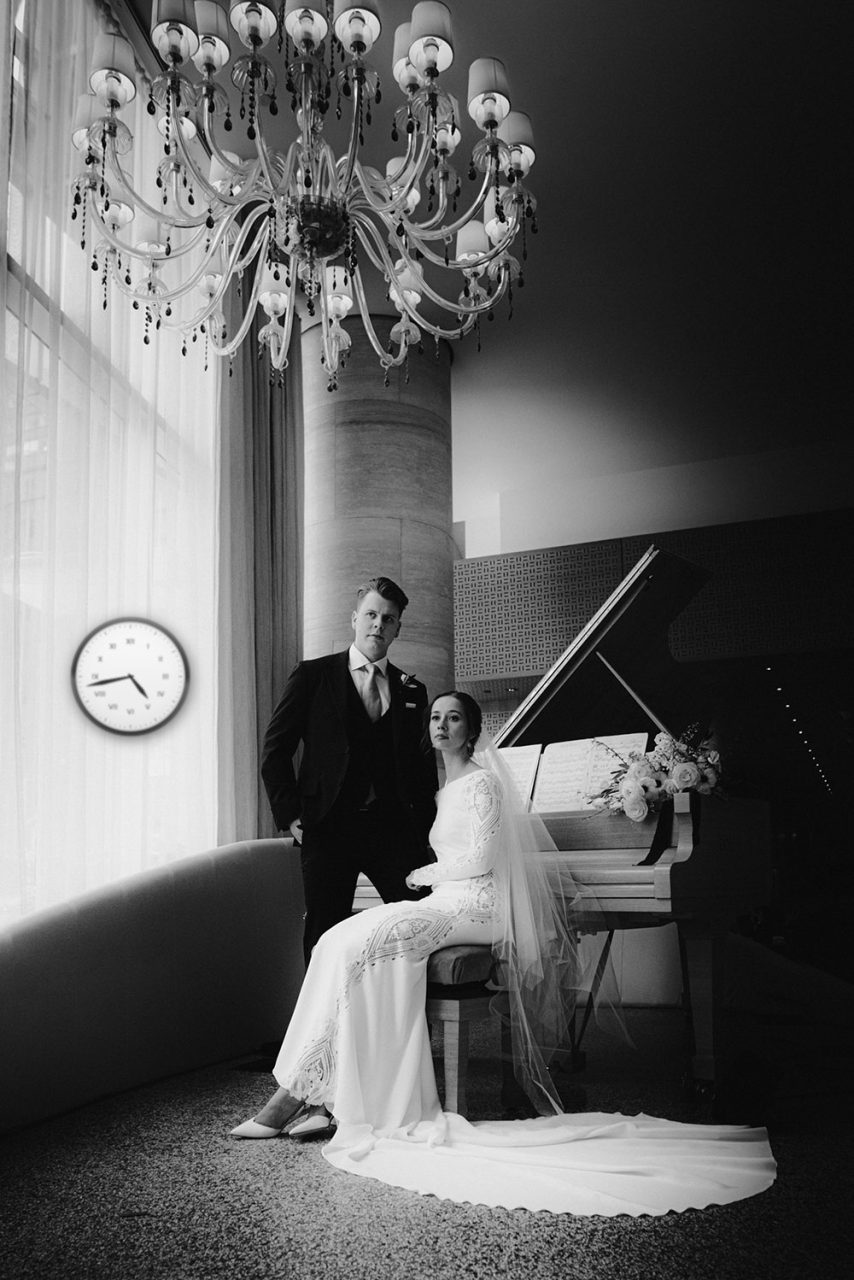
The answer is 4,43
